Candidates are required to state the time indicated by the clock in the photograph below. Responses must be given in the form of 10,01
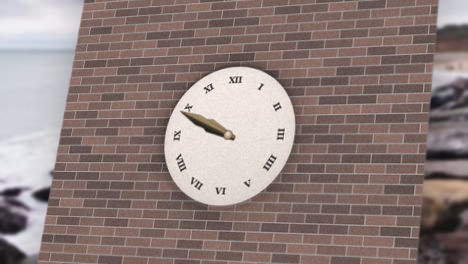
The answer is 9,49
